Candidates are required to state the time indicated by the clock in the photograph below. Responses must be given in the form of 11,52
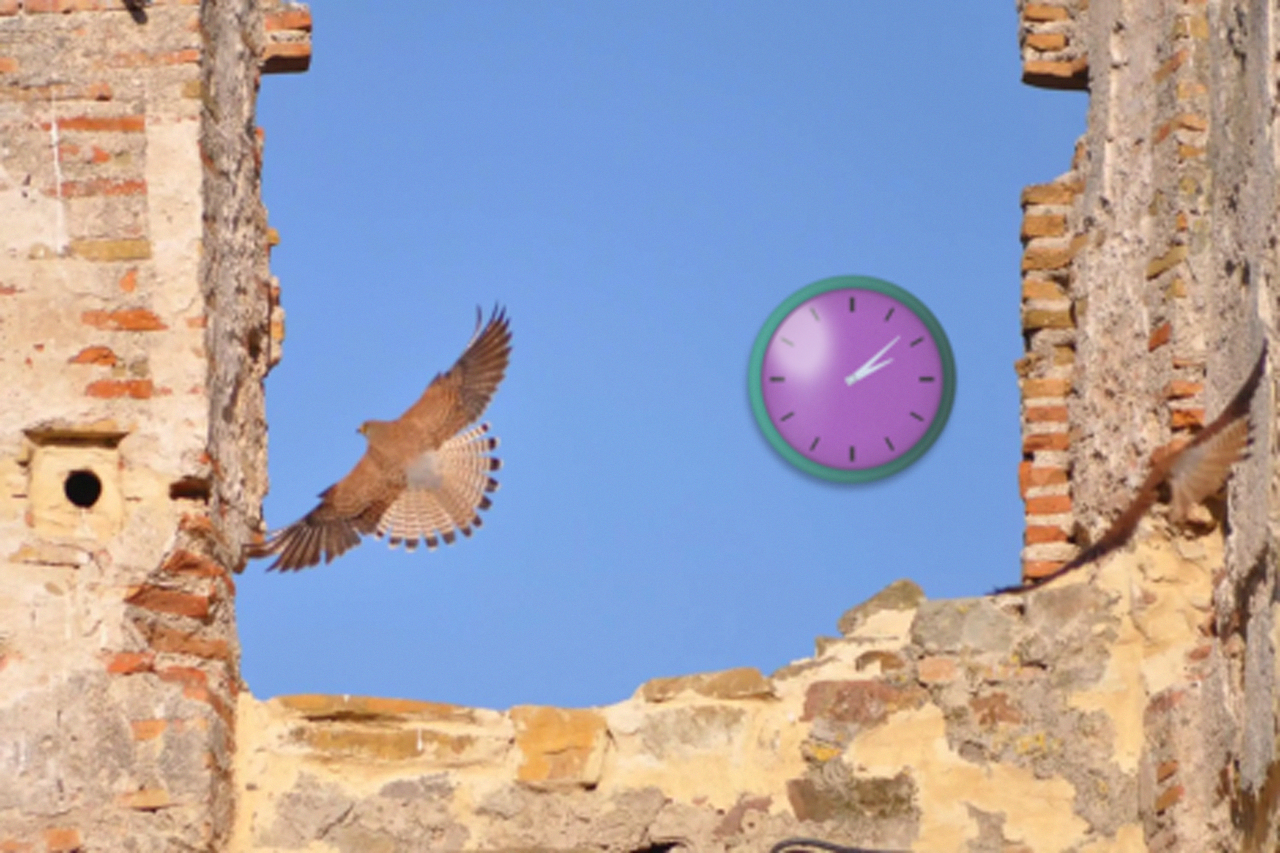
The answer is 2,08
